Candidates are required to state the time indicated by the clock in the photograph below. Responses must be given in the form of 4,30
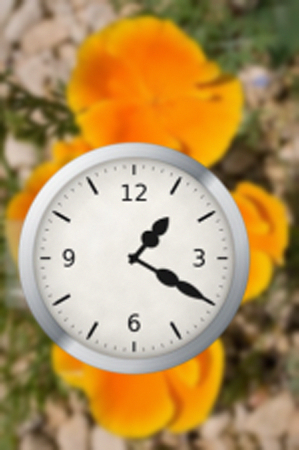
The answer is 1,20
